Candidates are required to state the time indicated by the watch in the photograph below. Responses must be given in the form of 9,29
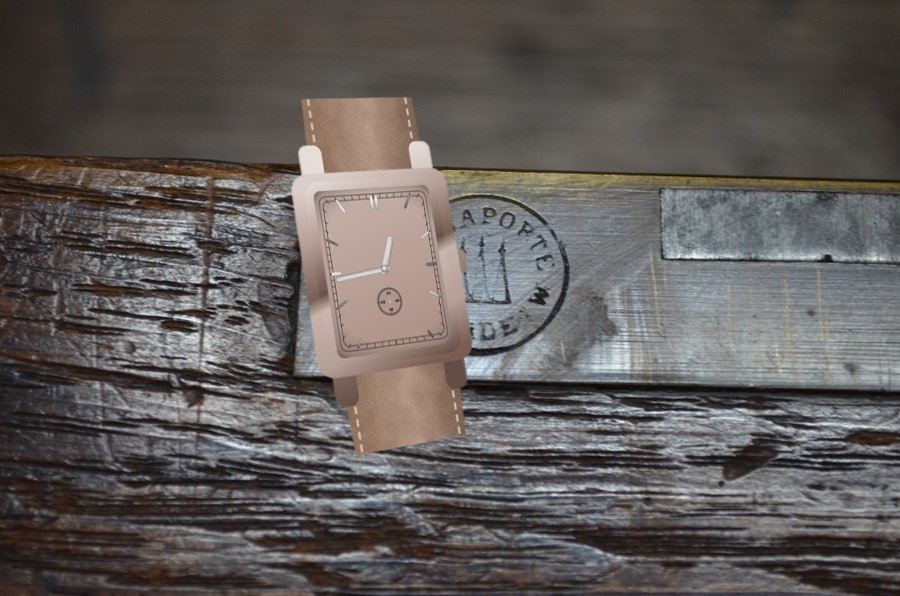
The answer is 12,44
